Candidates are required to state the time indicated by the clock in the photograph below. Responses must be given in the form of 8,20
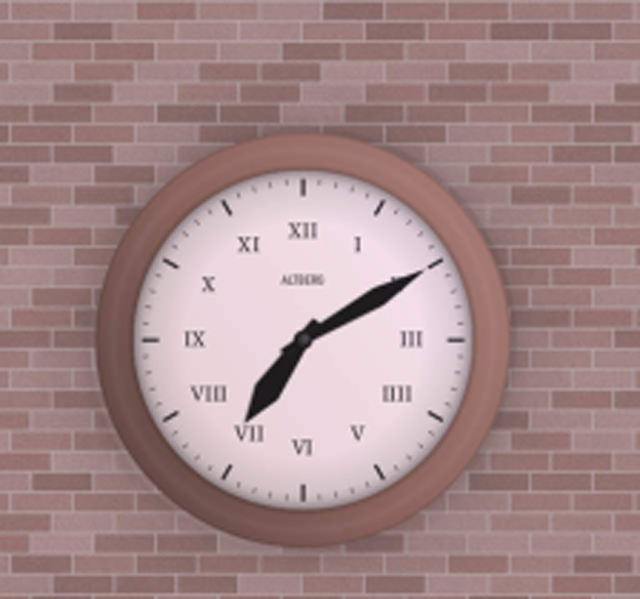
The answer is 7,10
